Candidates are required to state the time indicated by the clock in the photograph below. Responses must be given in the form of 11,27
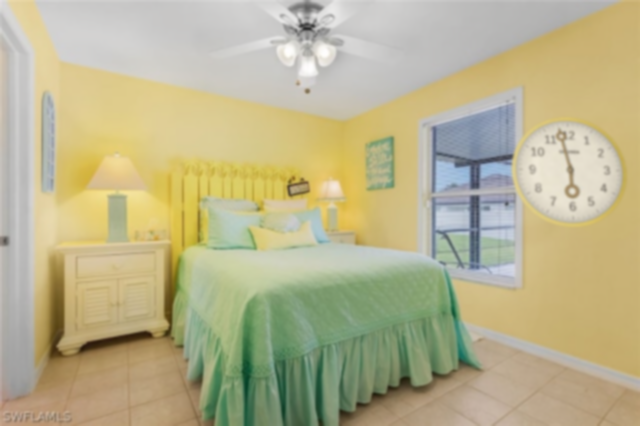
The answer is 5,58
